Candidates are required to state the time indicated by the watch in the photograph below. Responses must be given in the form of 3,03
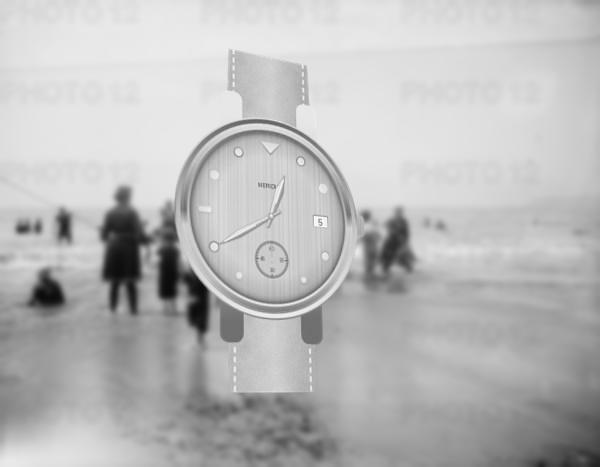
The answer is 12,40
